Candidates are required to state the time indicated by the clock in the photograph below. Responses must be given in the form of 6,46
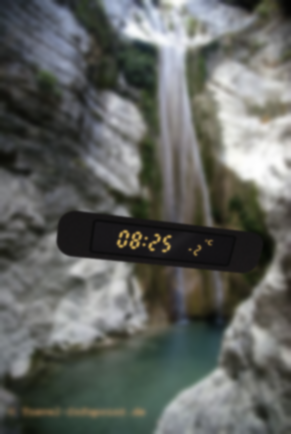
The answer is 8,25
